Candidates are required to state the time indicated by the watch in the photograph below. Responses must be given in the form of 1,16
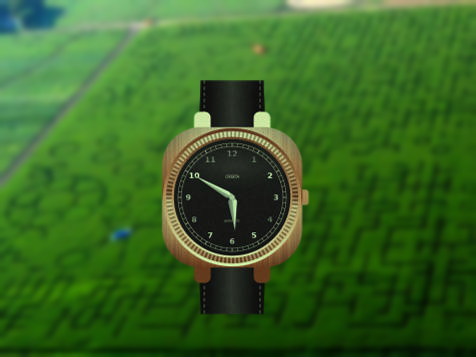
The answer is 5,50
